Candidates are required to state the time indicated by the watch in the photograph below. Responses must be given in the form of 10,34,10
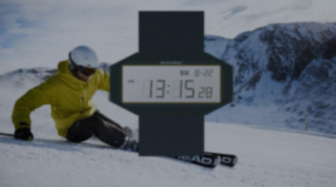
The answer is 13,15,28
